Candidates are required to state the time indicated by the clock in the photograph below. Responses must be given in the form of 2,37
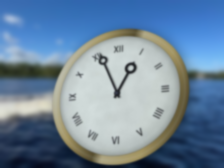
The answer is 12,56
